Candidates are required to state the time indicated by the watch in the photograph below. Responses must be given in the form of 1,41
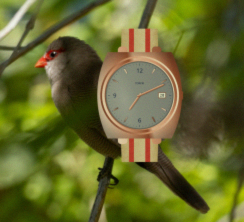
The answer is 7,11
